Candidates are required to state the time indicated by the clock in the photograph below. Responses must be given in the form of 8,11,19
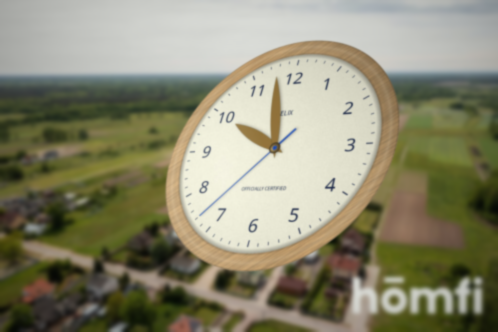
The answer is 9,57,37
